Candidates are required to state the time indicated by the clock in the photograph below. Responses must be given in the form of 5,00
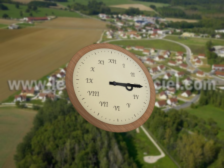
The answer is 3,15
